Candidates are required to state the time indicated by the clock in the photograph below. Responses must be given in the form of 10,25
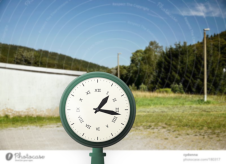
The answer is 1,17
